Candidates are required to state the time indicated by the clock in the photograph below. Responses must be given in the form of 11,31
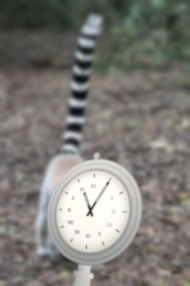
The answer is 11,05
